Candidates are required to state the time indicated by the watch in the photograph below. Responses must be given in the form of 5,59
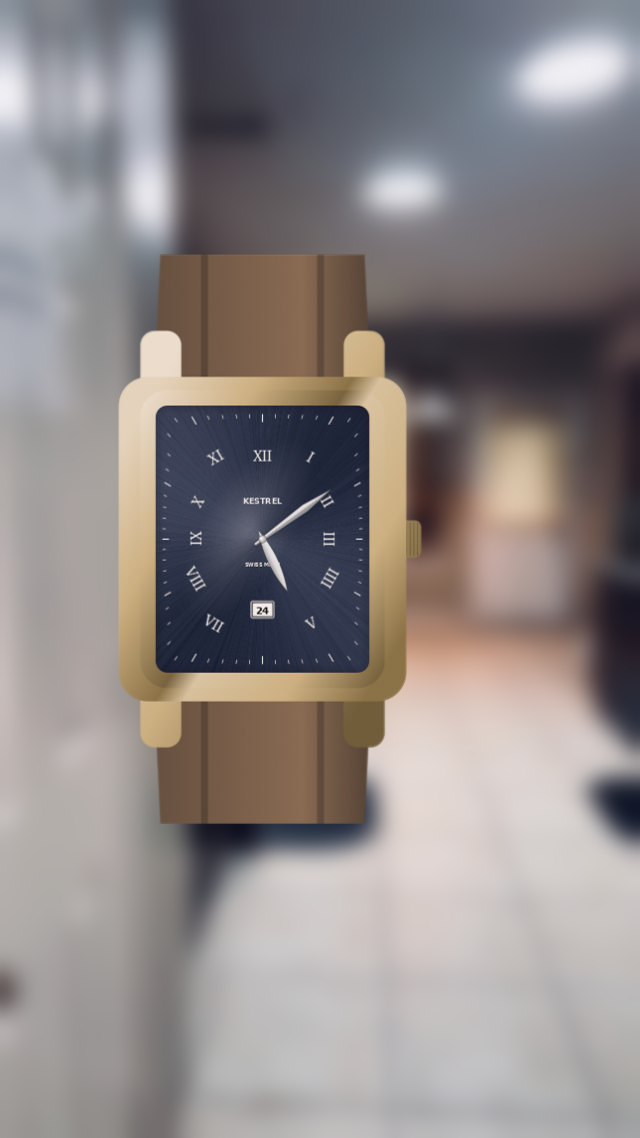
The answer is 5,09
